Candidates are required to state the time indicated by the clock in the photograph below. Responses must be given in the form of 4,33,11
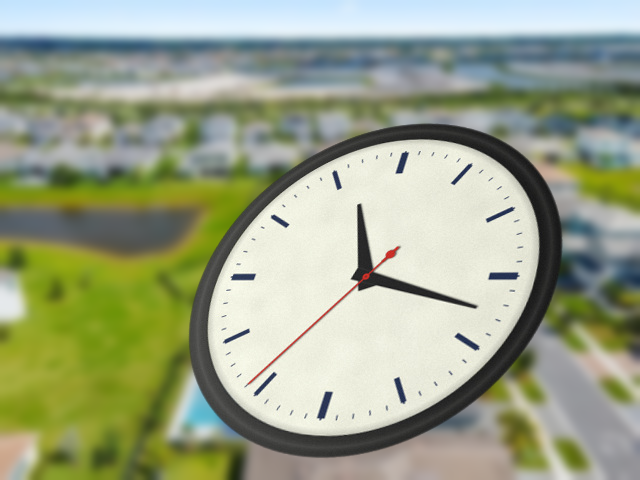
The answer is 11,17,36
